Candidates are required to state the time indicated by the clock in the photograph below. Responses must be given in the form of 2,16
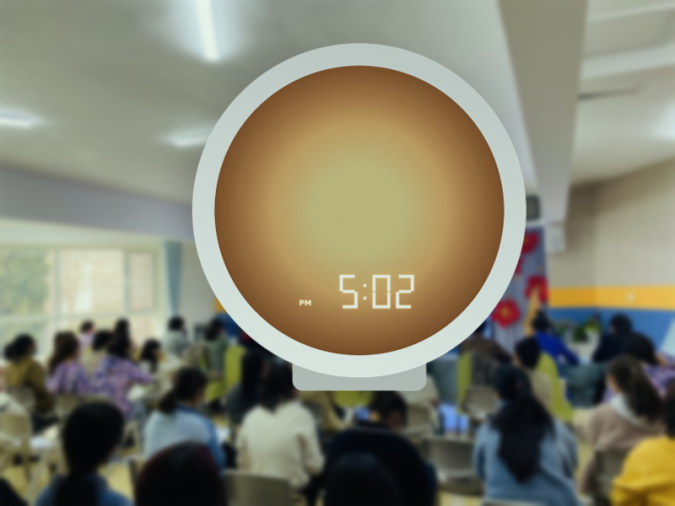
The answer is 5,02
